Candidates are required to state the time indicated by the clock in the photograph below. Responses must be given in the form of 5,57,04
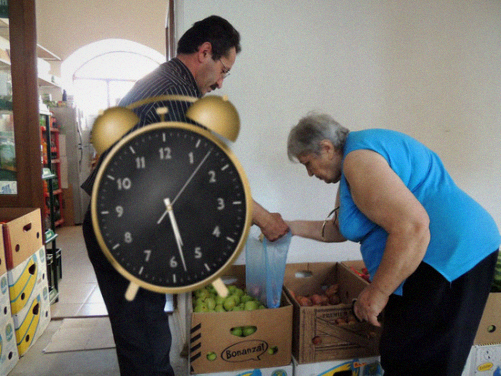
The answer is 5,28,07
